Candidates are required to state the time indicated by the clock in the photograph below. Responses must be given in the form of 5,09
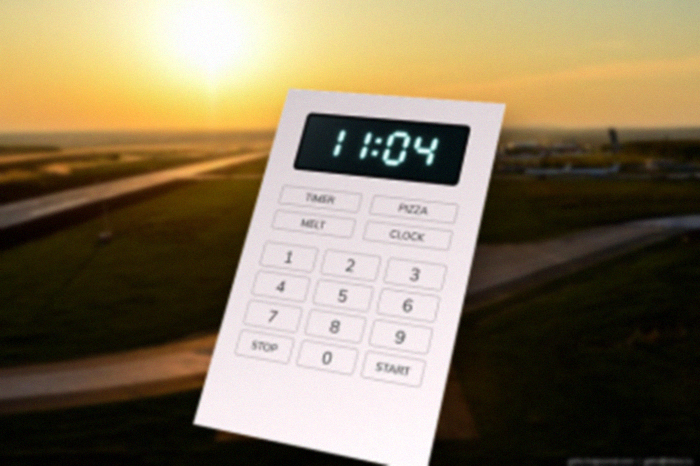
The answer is 11,04
